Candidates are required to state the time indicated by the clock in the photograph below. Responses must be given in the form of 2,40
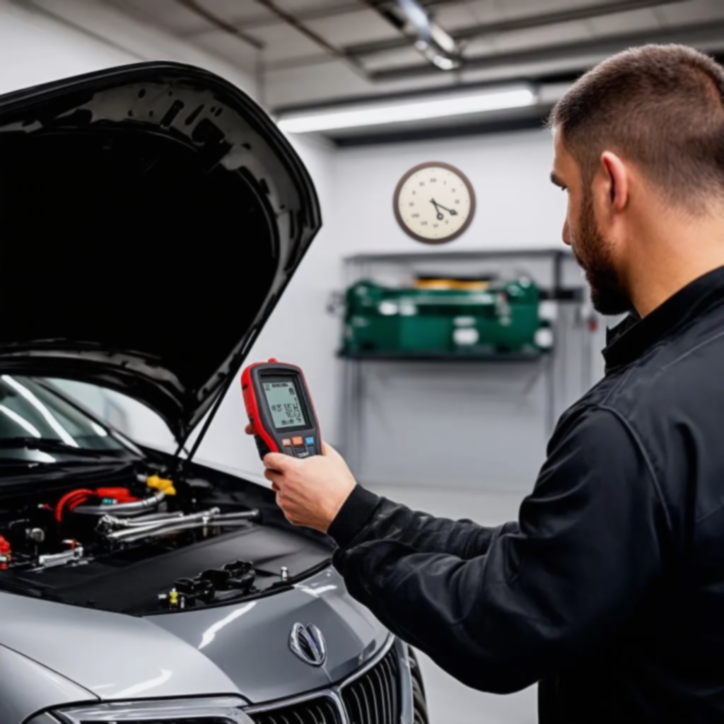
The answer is 5,20
